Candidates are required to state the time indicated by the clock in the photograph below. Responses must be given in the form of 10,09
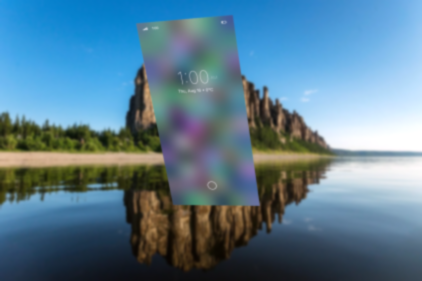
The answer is 1,00
